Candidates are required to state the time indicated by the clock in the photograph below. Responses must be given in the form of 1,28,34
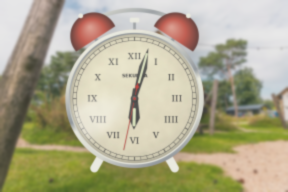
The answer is 6,02,32
